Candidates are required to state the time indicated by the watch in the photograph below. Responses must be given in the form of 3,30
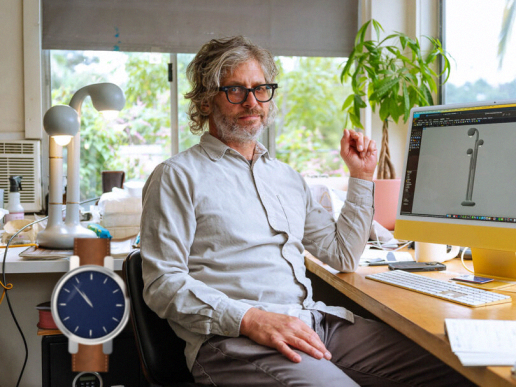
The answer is 10,53
